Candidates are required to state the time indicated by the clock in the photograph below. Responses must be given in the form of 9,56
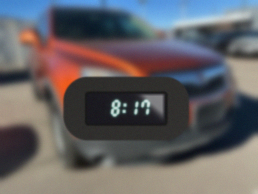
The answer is 8,17
